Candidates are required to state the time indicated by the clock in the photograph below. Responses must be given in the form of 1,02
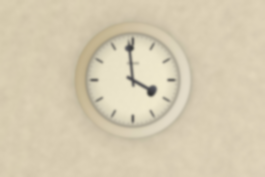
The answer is 3,59
